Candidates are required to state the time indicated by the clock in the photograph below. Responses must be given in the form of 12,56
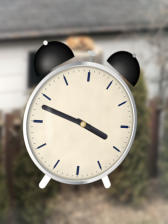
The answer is 3,48
